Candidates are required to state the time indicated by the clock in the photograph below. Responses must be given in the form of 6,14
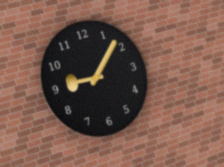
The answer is 9,08
